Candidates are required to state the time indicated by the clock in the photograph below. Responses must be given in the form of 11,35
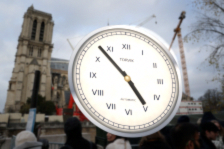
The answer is 4,53
